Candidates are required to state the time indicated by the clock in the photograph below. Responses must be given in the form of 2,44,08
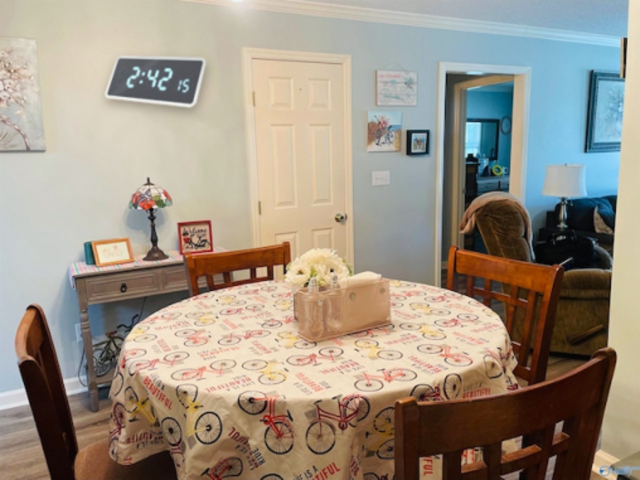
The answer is 2,42,15
